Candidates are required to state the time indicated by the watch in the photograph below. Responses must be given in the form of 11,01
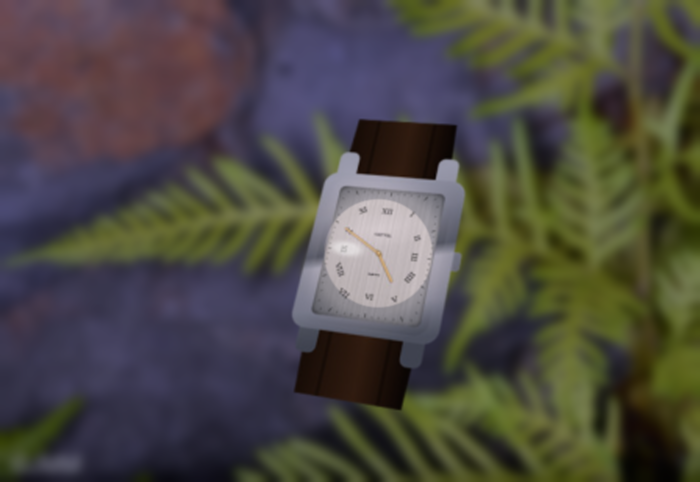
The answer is 4,50
